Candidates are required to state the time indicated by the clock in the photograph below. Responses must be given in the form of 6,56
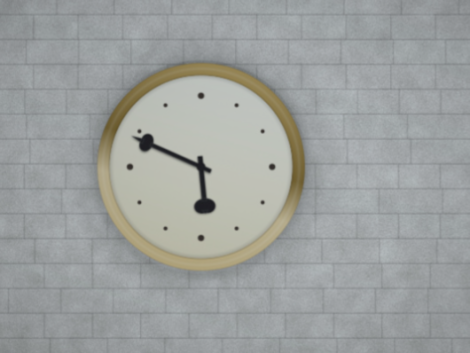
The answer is 5,49
